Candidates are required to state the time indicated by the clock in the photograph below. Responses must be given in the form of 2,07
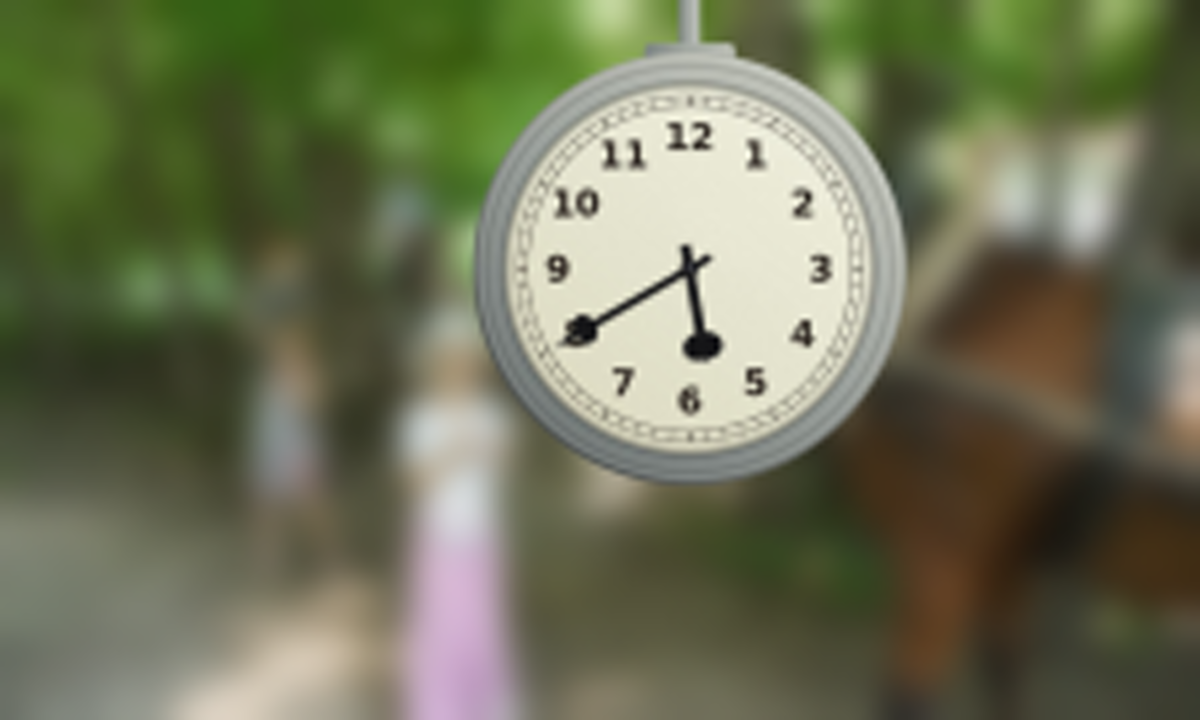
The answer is 5,40
